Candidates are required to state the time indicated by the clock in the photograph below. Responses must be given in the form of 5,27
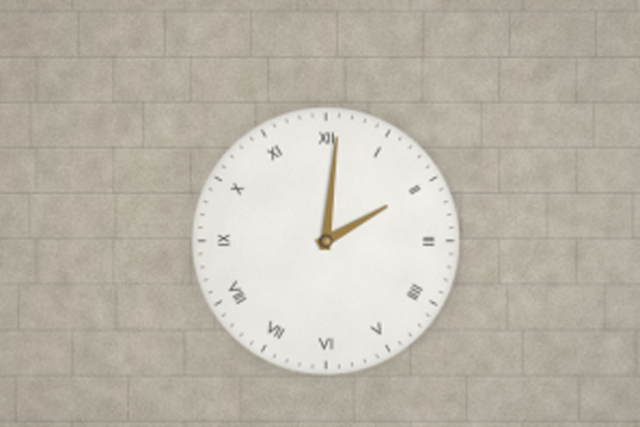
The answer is 2,01
